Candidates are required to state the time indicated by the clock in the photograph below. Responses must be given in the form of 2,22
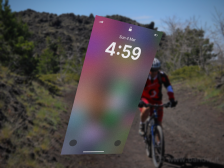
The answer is 4,59
